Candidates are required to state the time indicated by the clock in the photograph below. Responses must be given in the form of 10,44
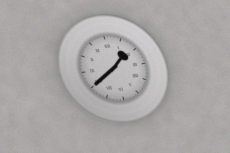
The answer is 1,40
